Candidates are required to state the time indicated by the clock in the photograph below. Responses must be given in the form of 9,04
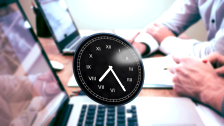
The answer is 7,25
